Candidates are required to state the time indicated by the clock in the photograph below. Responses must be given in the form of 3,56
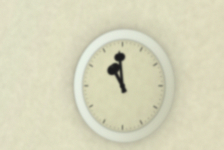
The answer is 10,59
